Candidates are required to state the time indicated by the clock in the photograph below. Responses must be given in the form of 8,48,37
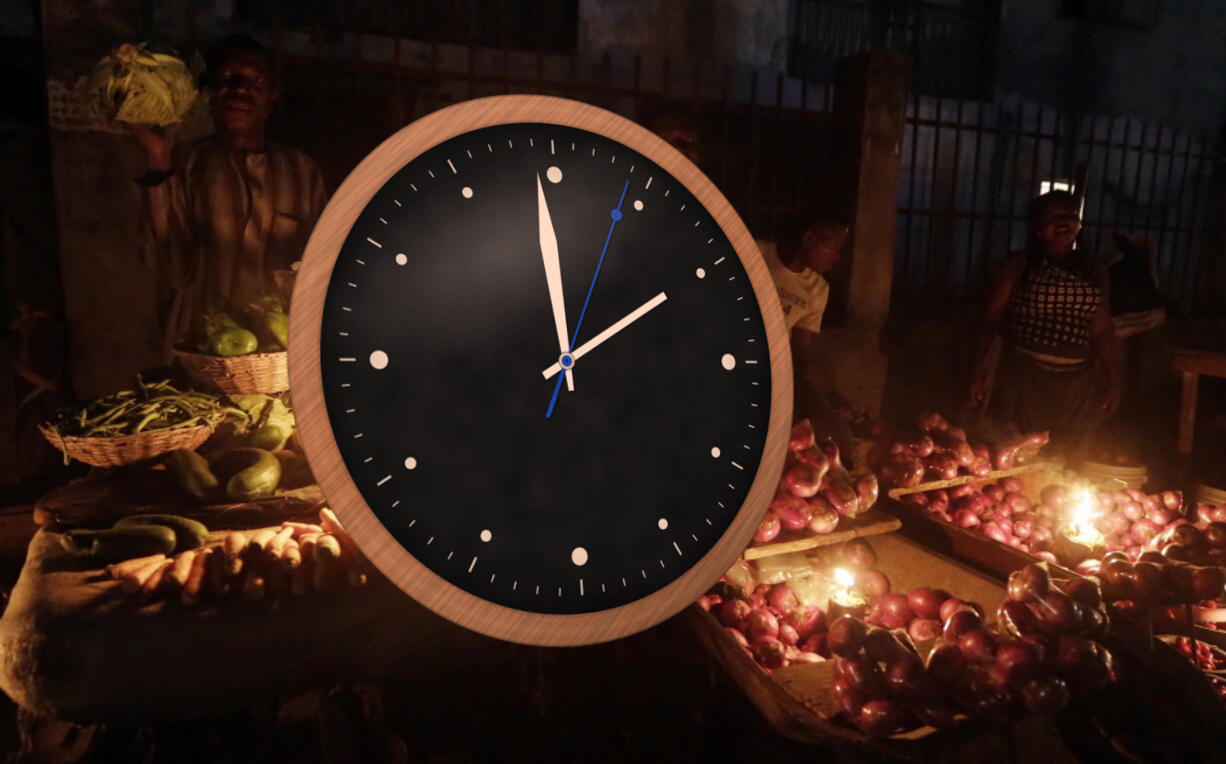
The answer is 1,59,04
